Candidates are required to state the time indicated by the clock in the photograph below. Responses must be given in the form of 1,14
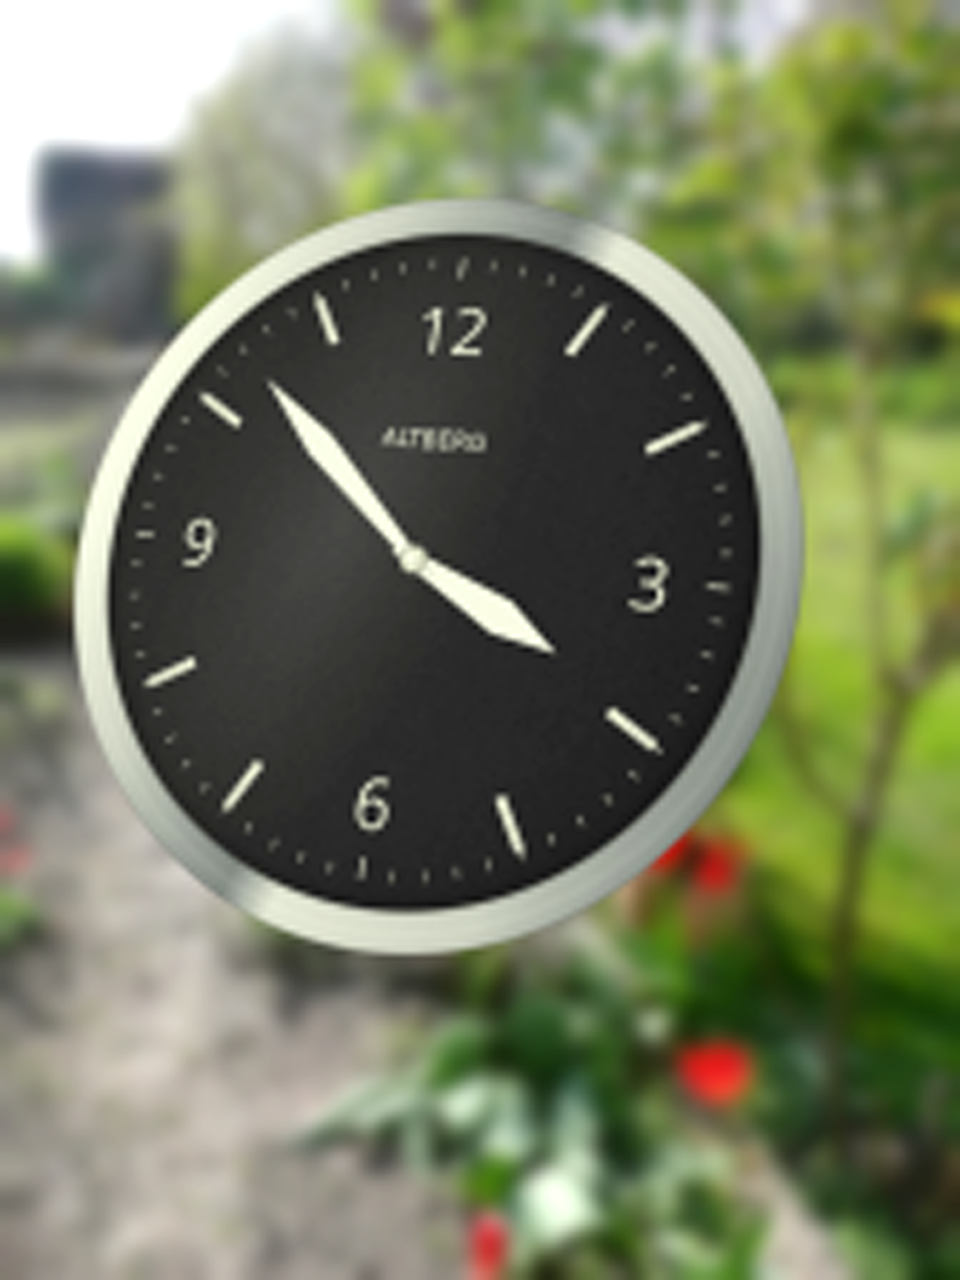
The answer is 3,52
